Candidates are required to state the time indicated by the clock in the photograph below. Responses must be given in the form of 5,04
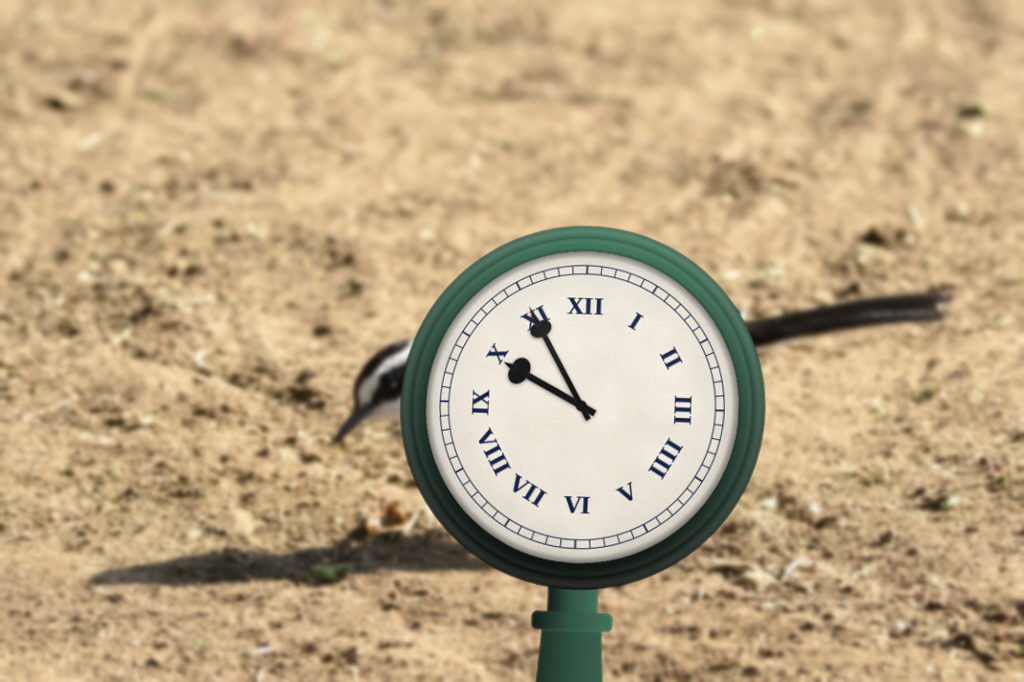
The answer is 9,55
